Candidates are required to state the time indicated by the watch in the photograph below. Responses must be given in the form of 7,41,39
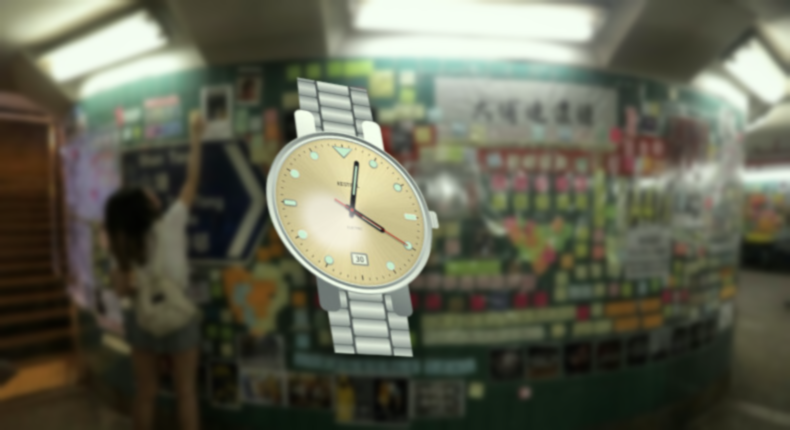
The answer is 4,02,20
